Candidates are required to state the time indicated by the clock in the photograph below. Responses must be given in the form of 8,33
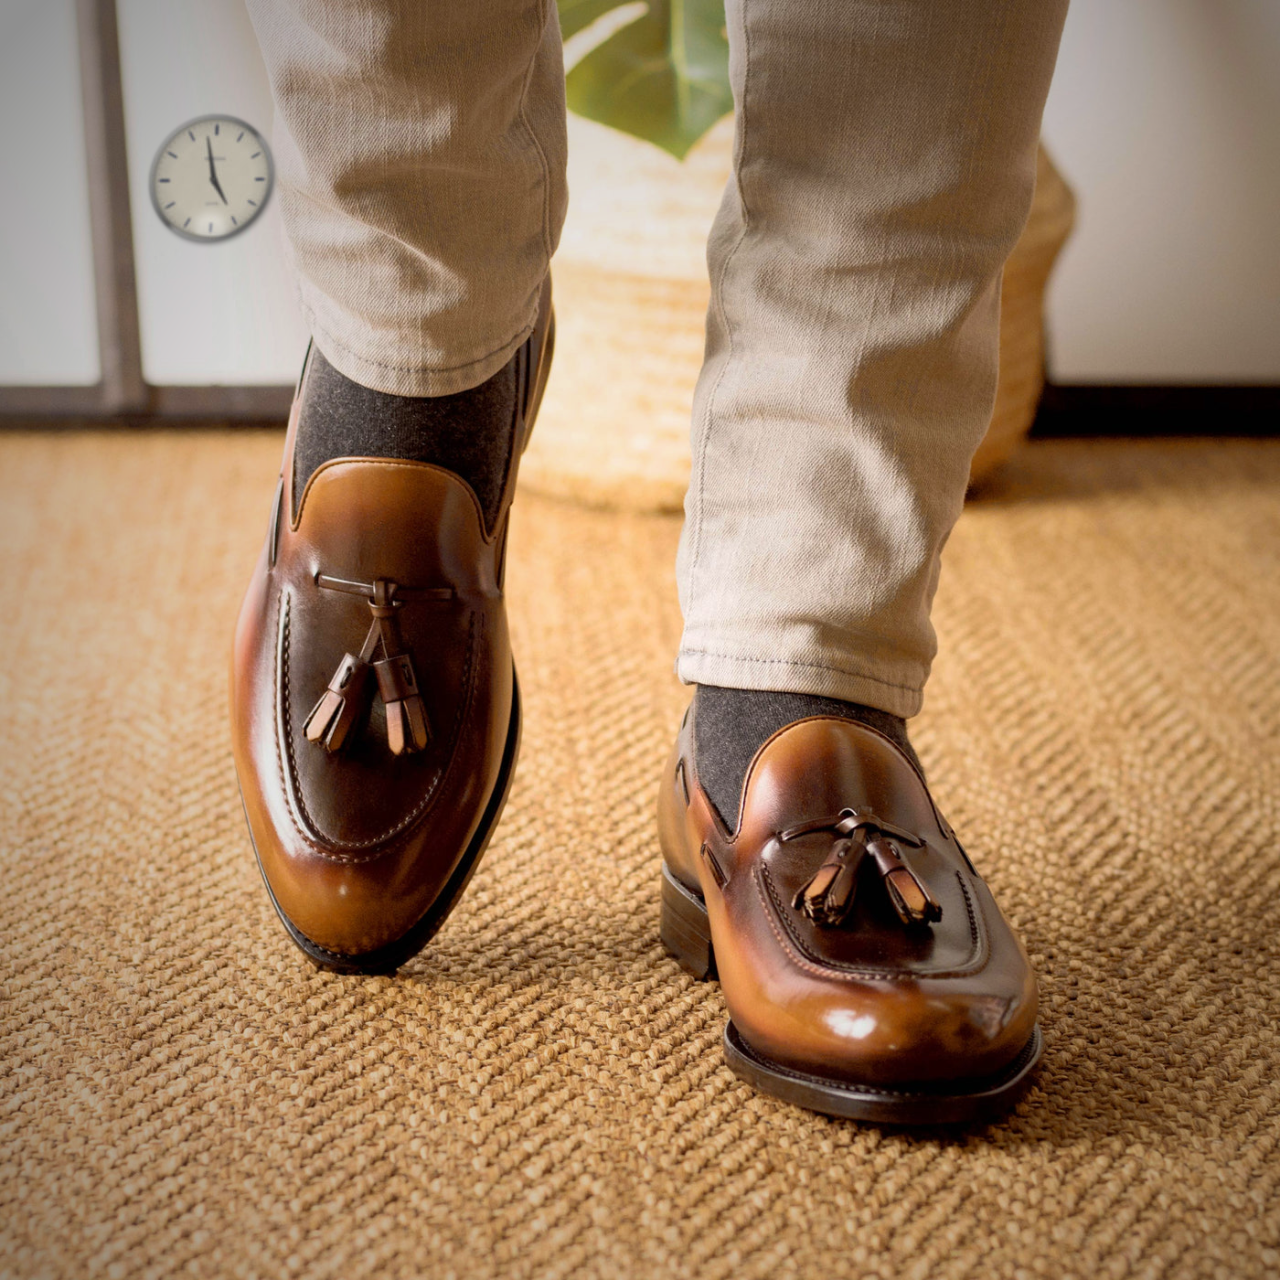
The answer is 4,58
